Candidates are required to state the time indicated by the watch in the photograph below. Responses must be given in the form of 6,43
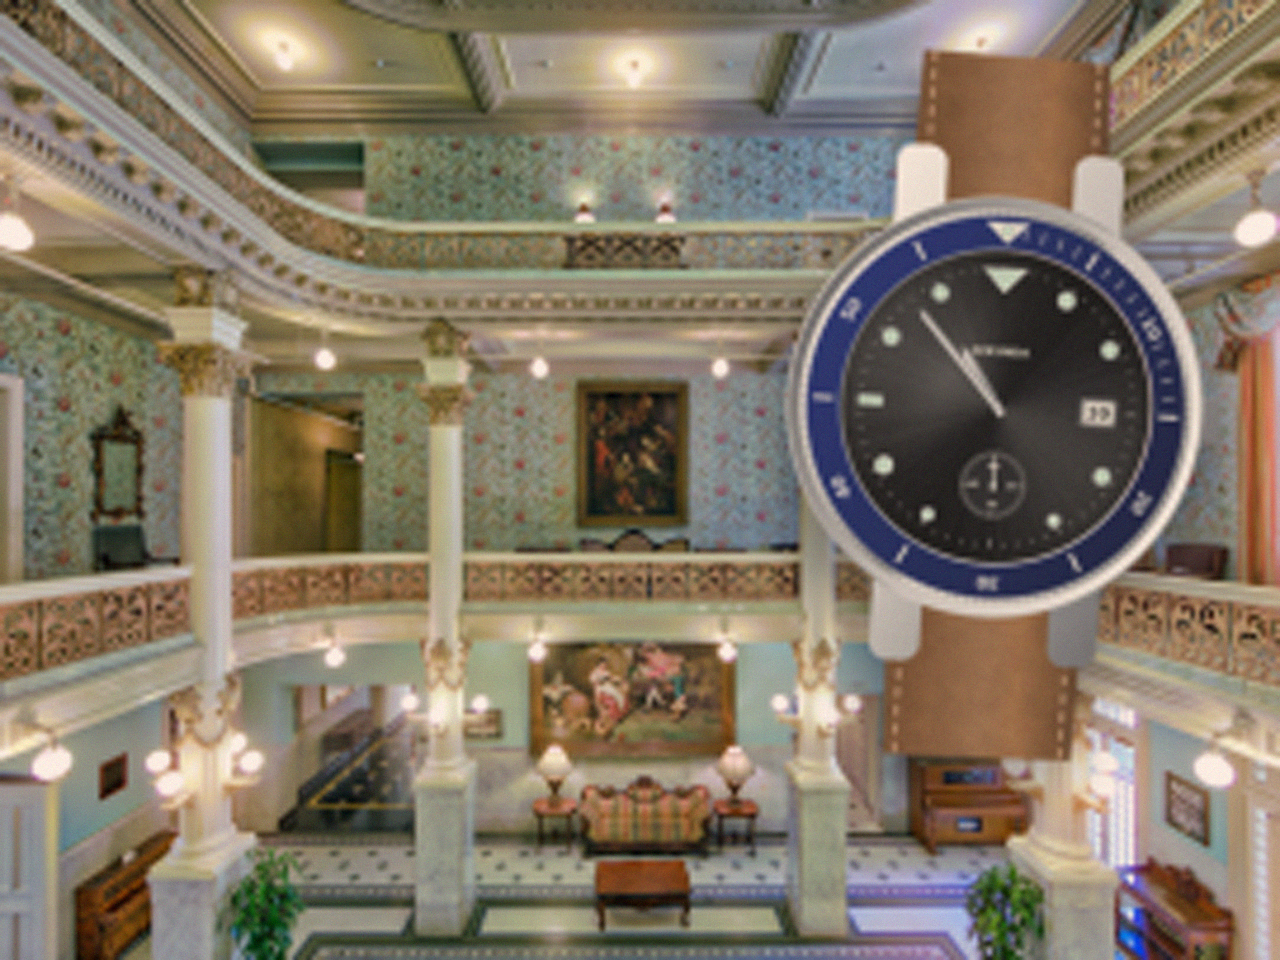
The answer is 10,53
